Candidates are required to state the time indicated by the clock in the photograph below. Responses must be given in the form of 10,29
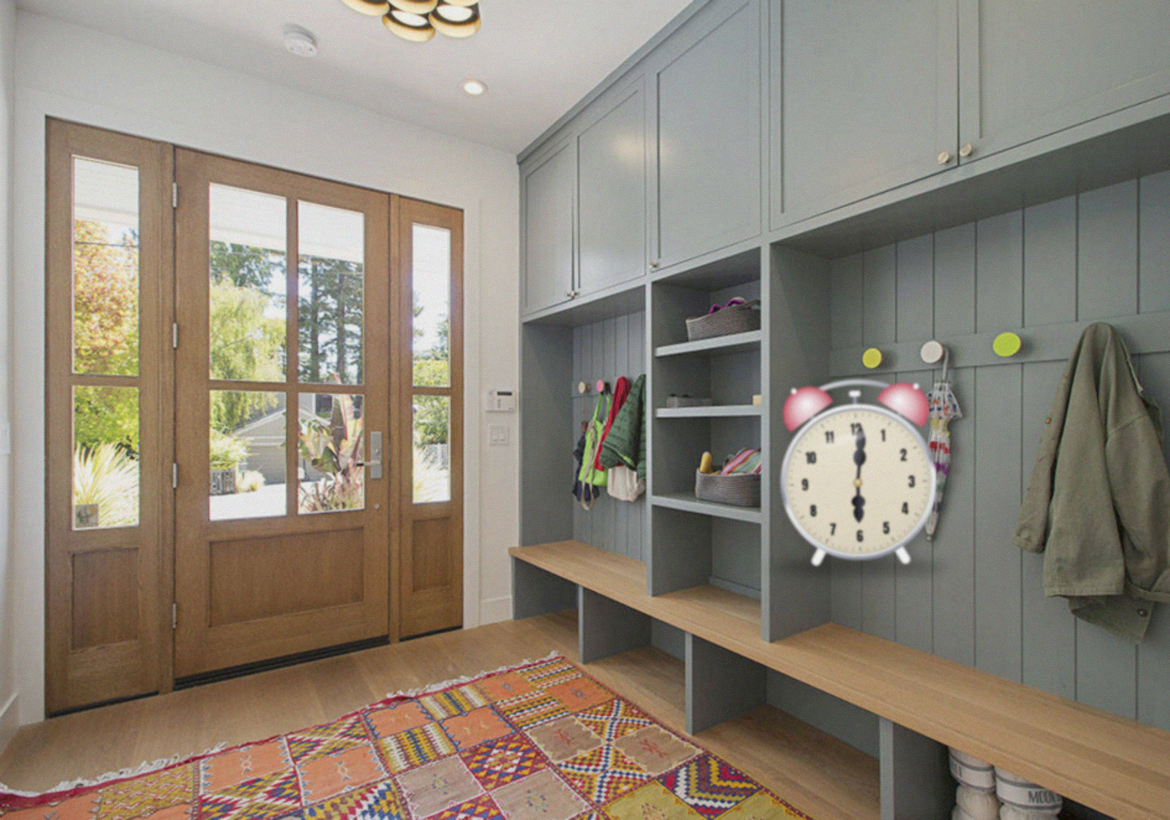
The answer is 6,01
